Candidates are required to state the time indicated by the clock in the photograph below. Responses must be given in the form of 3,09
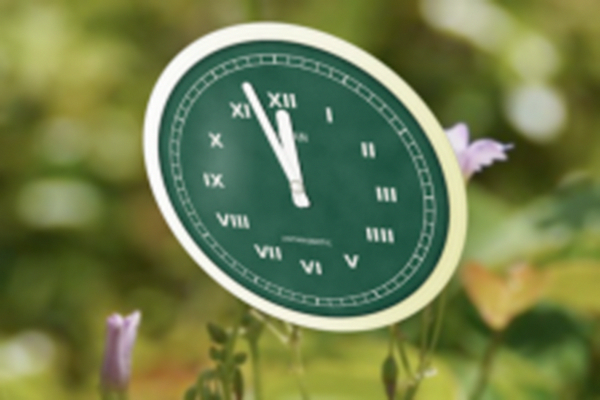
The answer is 11,57
